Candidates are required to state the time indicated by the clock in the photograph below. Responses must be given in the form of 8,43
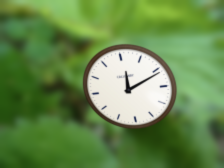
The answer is 12,11
